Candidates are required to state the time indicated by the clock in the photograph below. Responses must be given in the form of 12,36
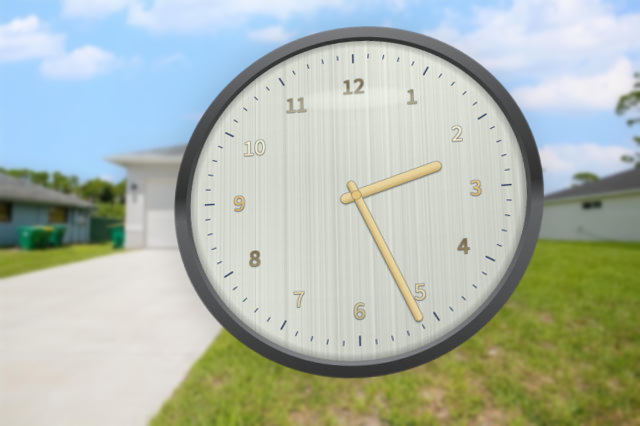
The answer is 2,26
